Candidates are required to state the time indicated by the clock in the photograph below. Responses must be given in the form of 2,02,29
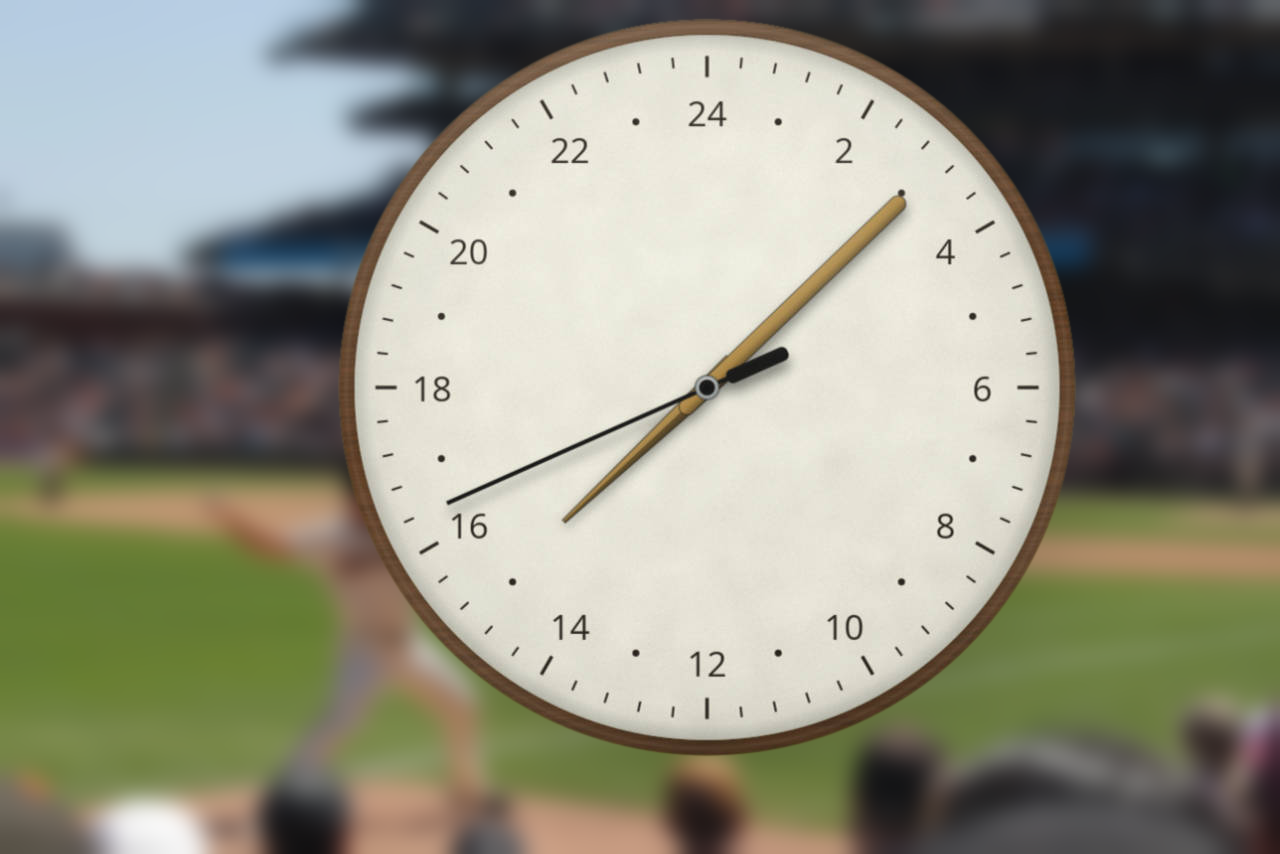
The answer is 15,07,41
